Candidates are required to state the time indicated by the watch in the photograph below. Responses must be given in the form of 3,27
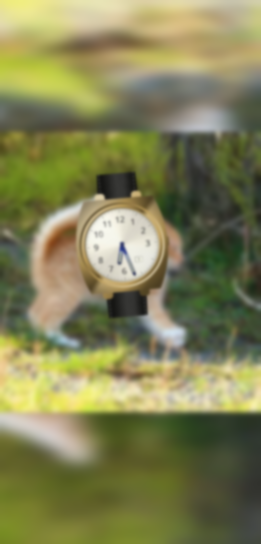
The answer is 6,27
